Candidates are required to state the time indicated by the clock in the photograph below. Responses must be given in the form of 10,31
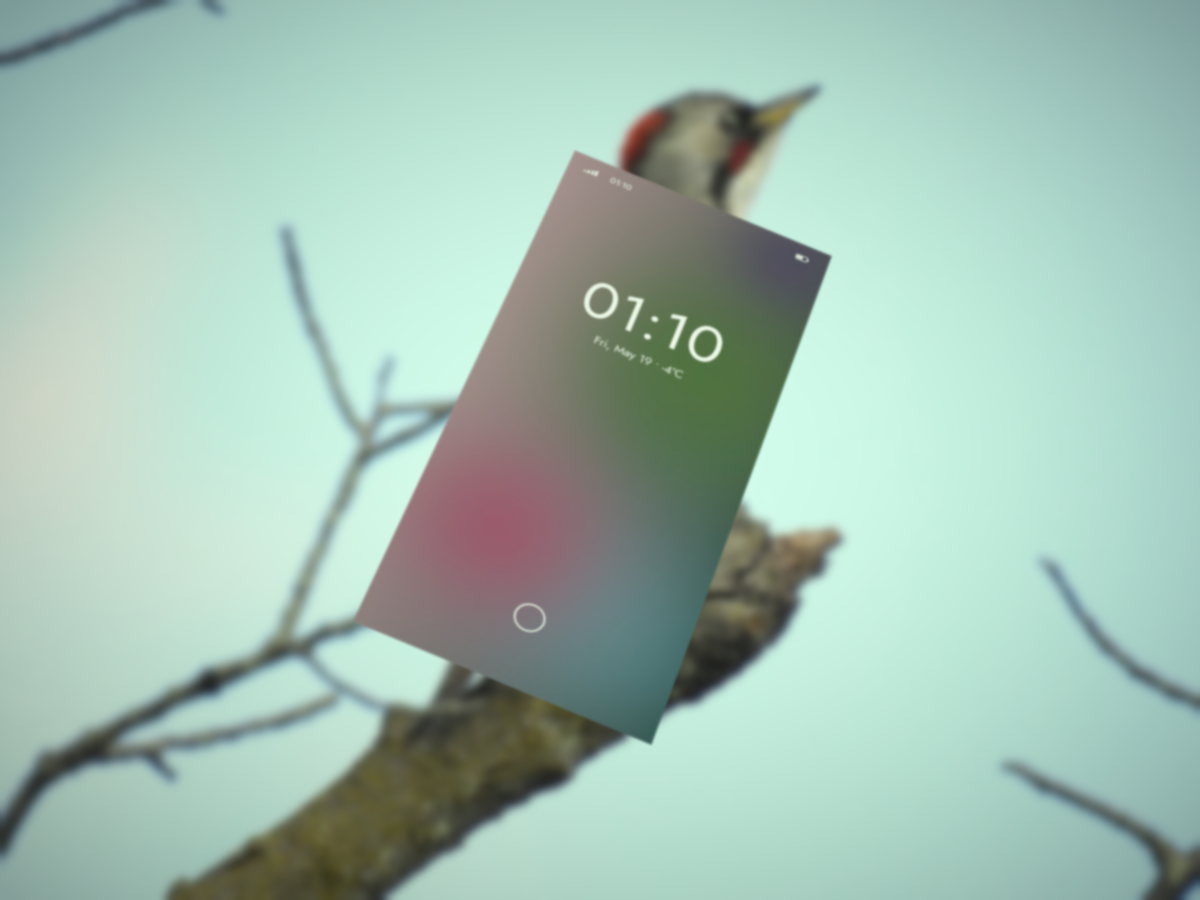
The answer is 1,10
